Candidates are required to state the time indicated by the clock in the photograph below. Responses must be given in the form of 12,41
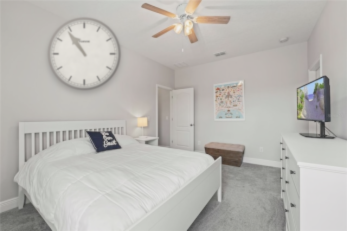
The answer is 10,54
